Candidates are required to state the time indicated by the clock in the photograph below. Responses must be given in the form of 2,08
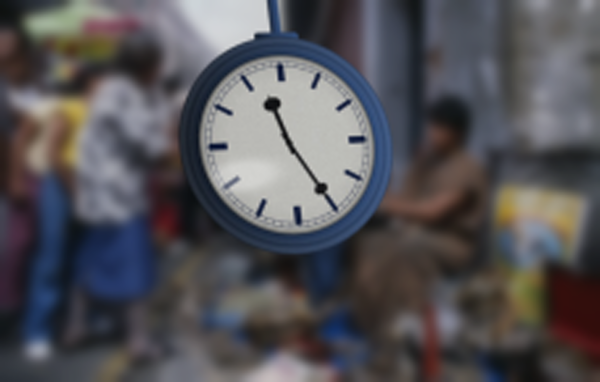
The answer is 11,25
